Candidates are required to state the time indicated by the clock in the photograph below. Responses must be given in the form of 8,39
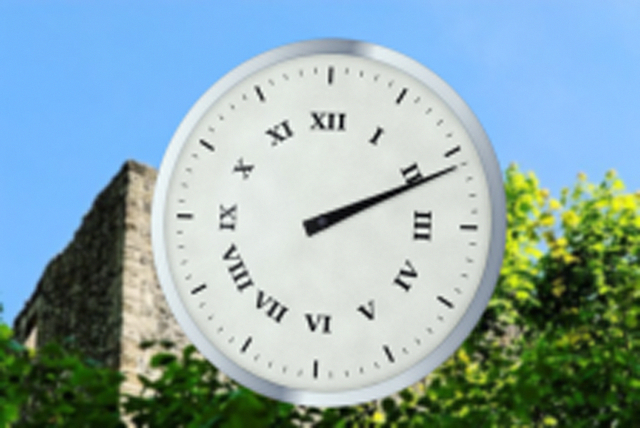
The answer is 2,11
